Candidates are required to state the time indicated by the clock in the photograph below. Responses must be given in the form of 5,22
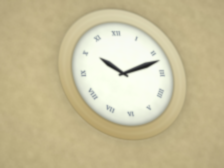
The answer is 10,12
